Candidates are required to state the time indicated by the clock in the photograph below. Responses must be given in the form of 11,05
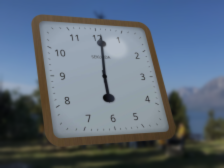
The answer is 6,01
